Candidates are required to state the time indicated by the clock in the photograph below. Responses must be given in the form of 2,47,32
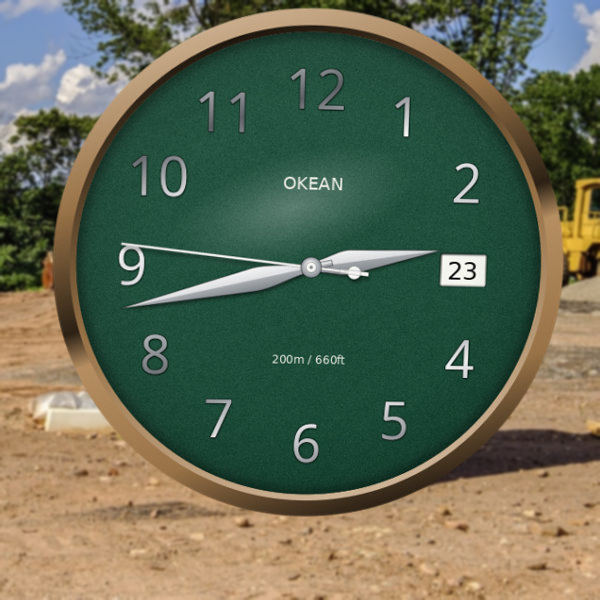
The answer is 2,42,46
